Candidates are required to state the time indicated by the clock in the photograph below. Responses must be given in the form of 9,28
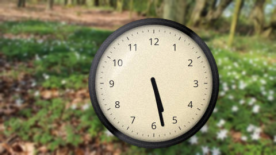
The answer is 5,28
